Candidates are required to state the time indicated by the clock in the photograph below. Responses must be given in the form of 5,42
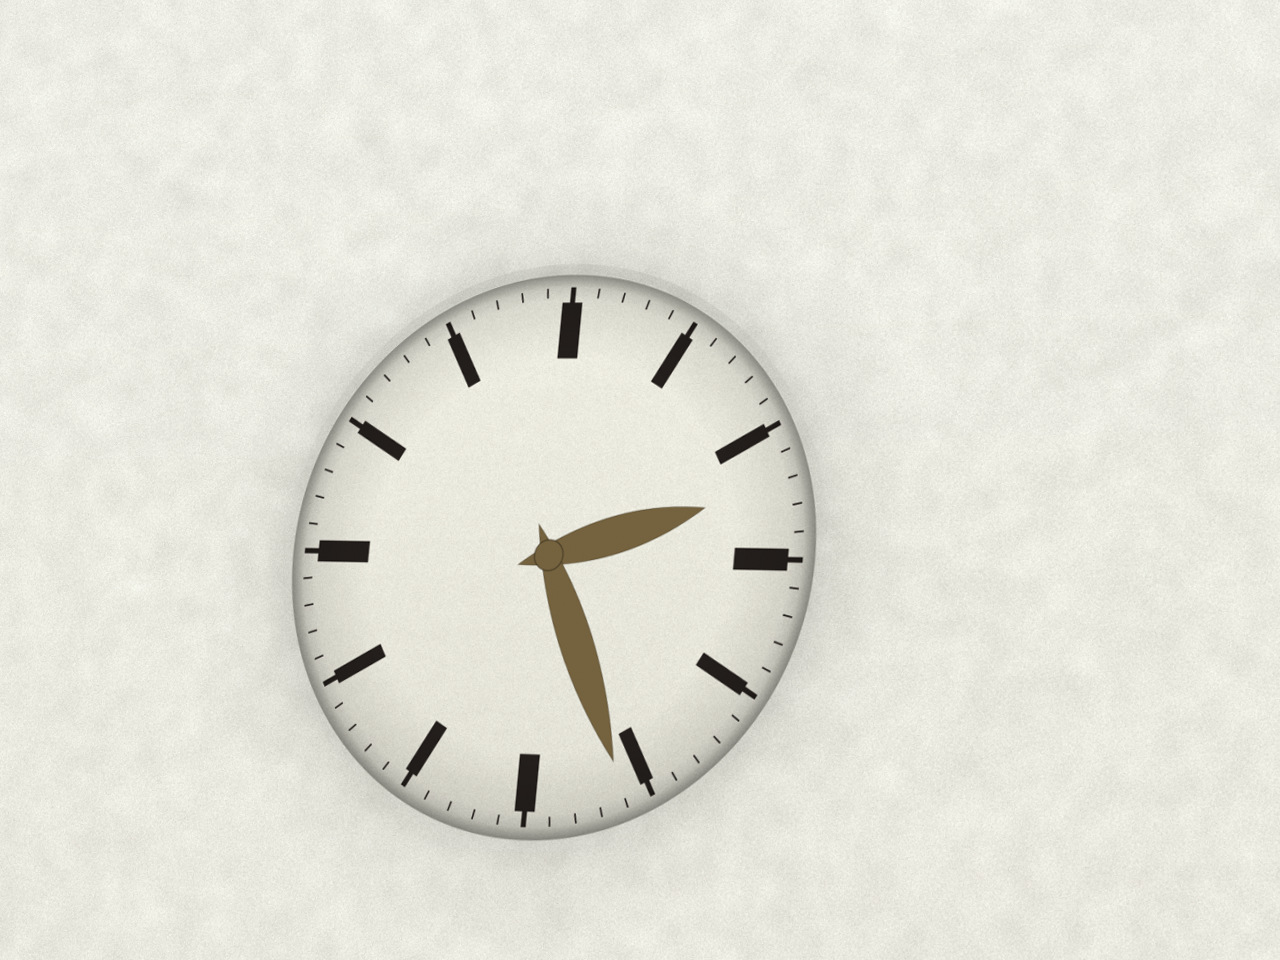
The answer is 2,26
